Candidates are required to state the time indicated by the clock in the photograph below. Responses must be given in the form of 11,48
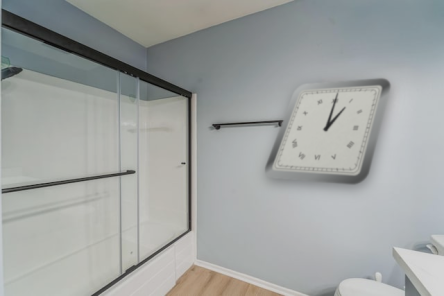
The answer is 1,00
